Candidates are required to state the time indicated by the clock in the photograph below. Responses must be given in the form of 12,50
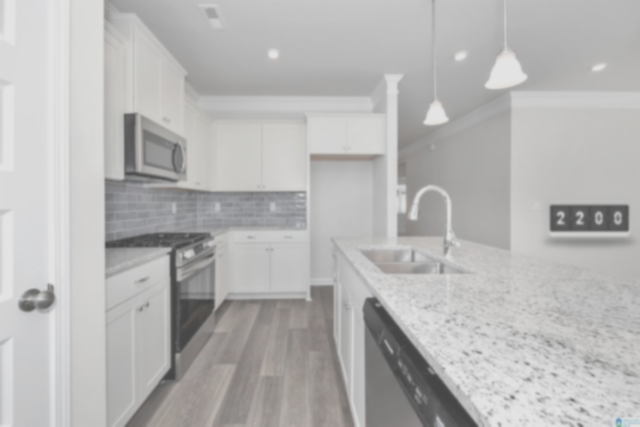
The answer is 22,00
